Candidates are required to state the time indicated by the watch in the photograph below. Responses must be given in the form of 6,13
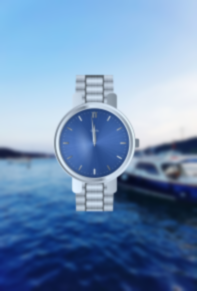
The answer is 11,59
